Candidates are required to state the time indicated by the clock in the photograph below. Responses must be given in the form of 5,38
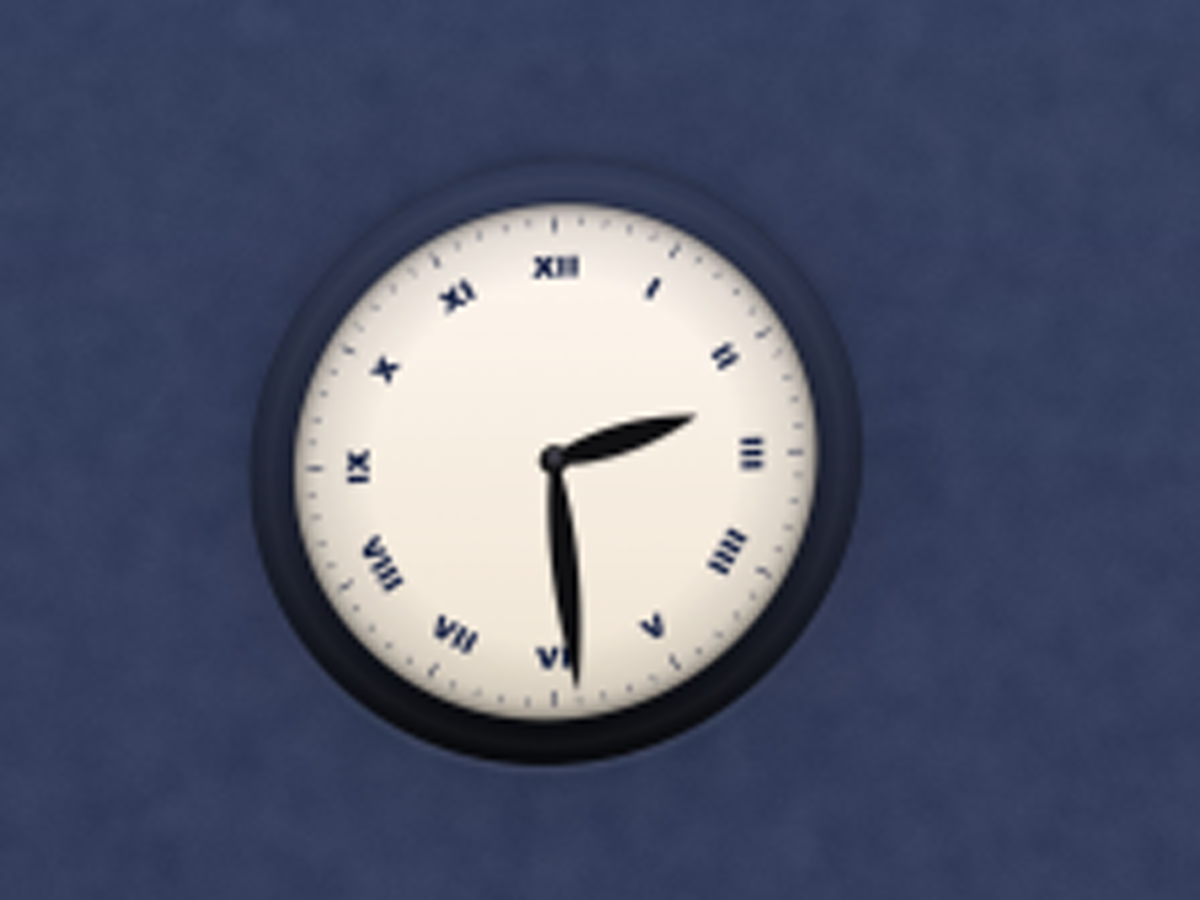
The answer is 2,29
